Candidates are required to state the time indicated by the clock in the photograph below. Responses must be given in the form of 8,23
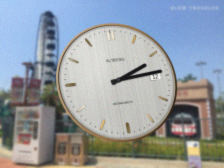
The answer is 2,14
